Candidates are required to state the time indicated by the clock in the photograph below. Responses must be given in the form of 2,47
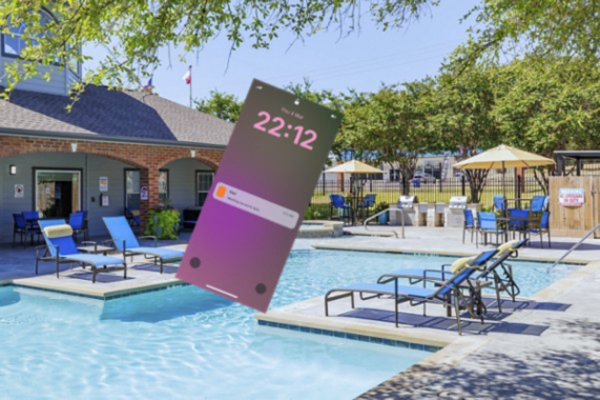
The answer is 22,12
